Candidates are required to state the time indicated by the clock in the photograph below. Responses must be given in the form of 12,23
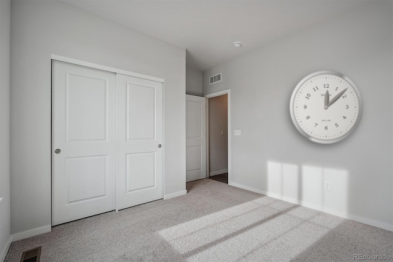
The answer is 12,08
